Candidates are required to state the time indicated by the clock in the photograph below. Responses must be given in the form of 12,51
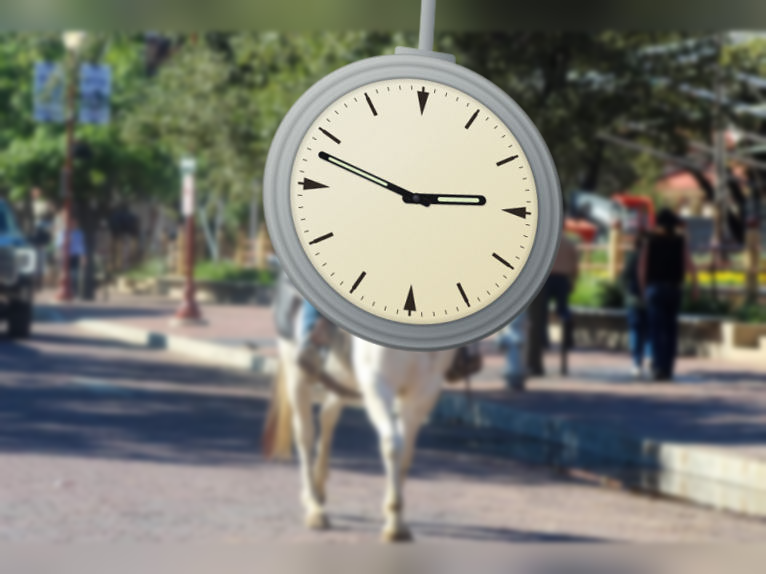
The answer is 2,48
